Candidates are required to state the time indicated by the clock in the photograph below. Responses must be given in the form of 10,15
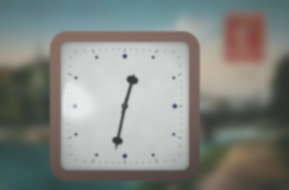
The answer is 12,32
